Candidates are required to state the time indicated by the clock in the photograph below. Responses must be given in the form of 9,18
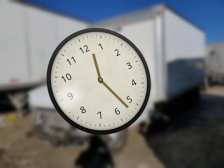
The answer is 12,27
